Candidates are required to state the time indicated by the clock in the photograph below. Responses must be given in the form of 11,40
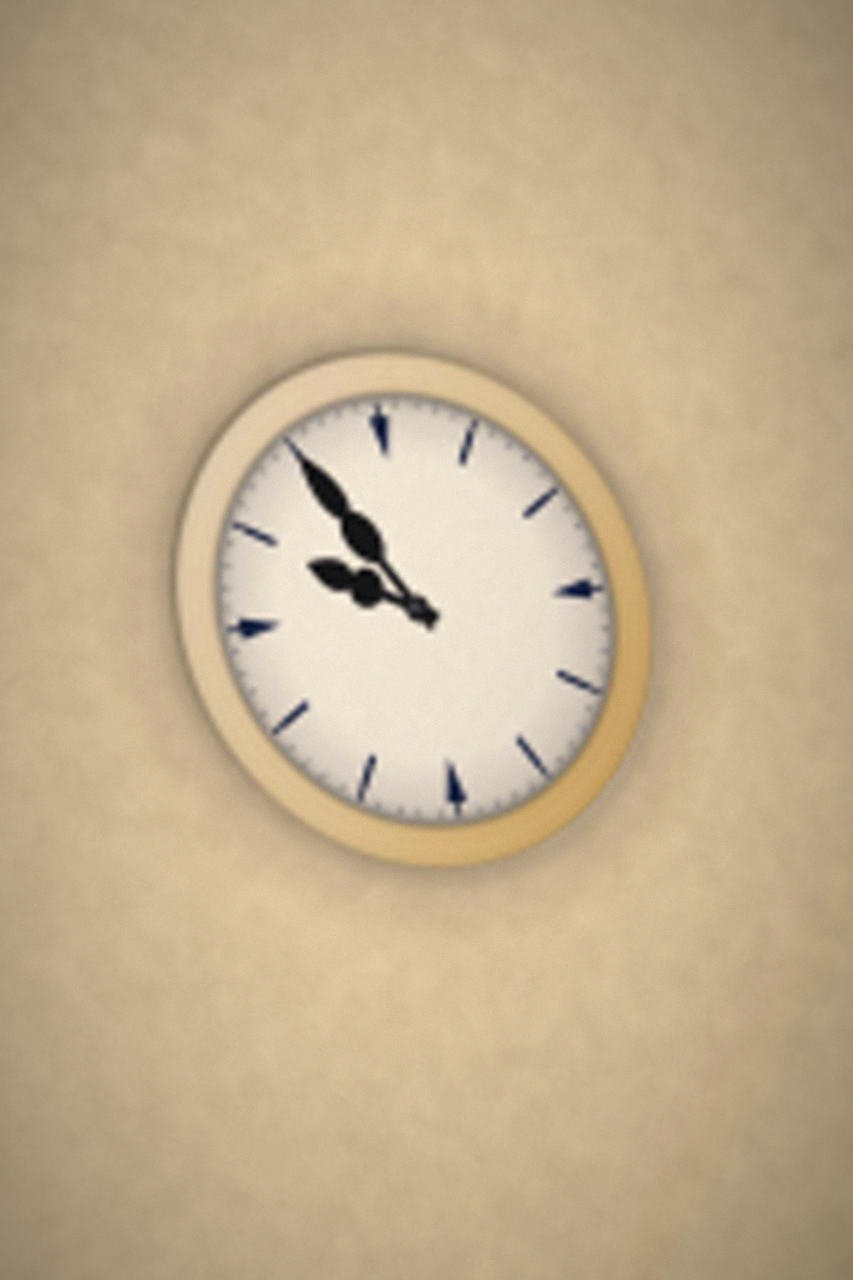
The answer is 9,55
